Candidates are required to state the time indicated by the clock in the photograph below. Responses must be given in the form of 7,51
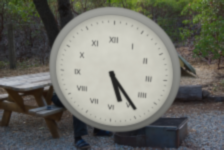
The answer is 5,24
